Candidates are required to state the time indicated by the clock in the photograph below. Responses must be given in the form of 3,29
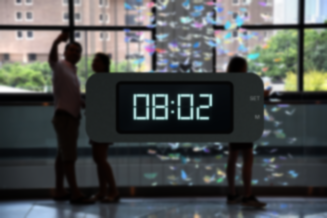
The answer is 8,02
